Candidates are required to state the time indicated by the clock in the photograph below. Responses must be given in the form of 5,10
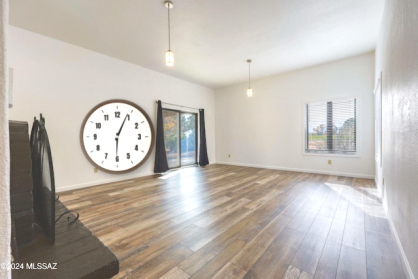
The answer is 6,04
